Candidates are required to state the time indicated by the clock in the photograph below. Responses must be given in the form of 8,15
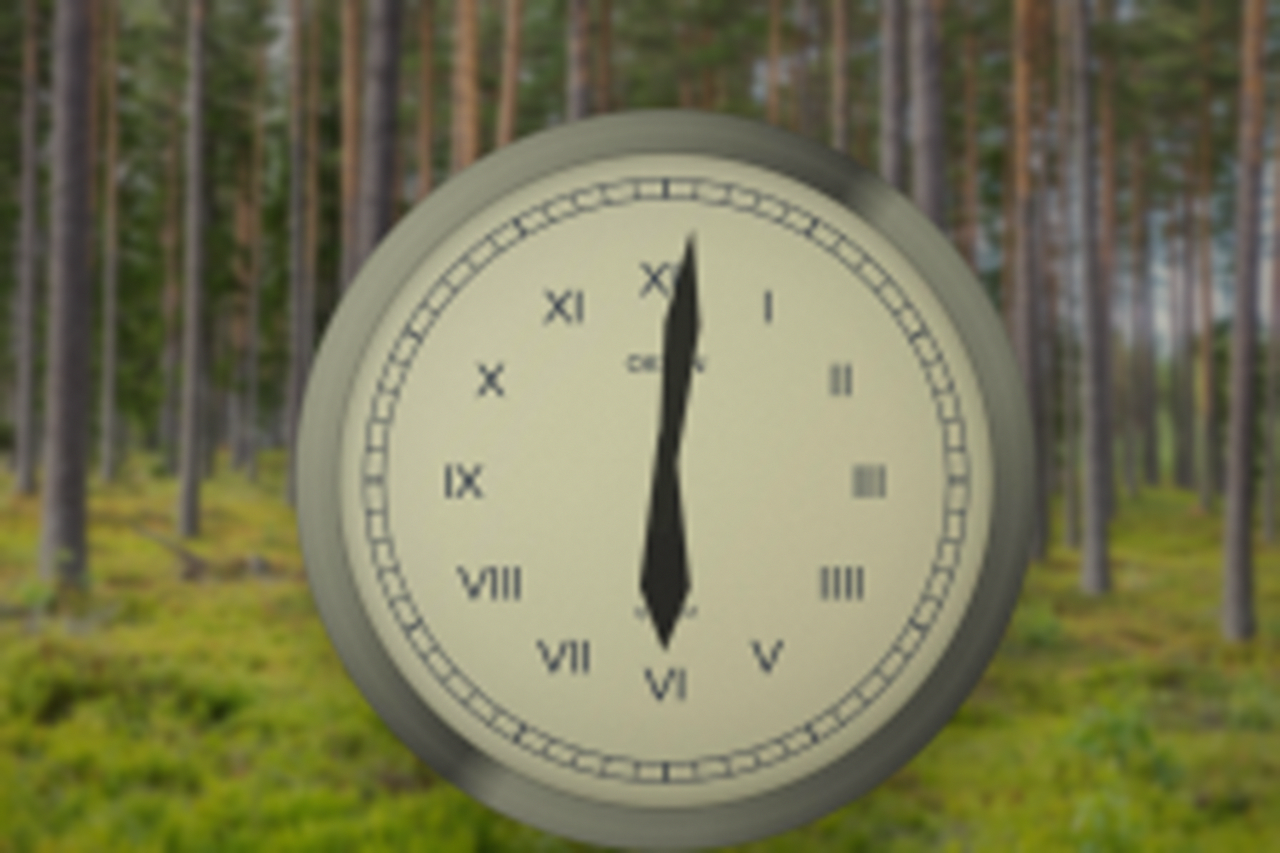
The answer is 6,01
